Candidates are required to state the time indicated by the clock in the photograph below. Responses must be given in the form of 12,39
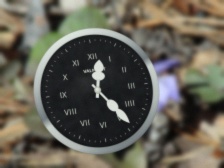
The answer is 12,24
